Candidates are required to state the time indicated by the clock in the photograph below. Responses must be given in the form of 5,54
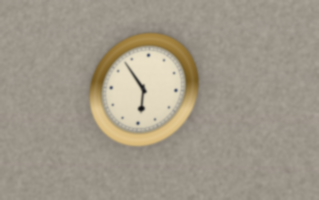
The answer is 5,53
